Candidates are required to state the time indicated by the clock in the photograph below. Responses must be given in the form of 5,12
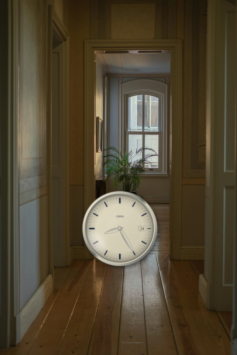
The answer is 8,25
